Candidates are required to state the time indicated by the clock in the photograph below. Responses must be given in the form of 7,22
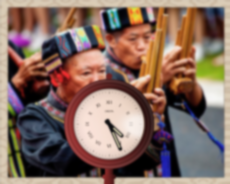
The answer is 4,26
